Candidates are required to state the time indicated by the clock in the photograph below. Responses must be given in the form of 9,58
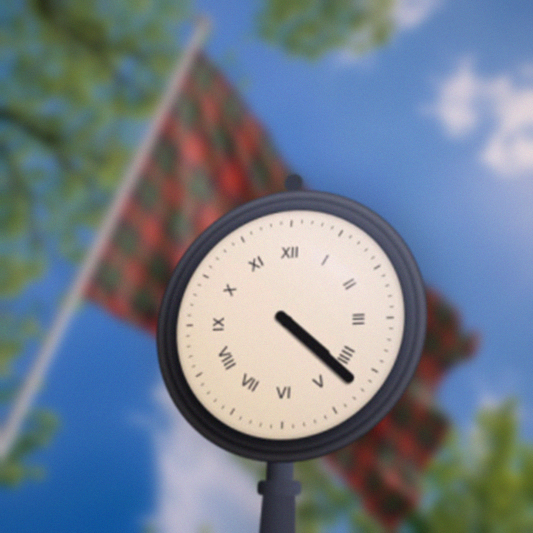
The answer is 4,22
